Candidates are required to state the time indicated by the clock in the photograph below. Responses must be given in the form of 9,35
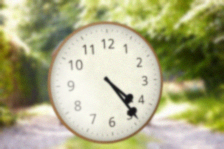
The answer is 4,24
